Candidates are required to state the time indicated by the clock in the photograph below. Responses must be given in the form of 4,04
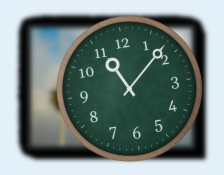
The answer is 11,08
